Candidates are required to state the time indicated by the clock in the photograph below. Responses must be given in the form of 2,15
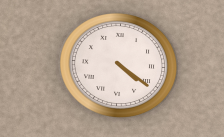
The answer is 4,21
